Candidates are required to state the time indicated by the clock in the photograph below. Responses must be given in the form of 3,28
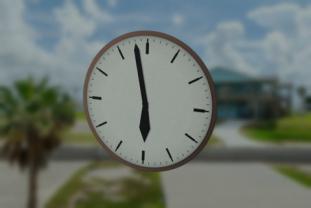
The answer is 5,58
